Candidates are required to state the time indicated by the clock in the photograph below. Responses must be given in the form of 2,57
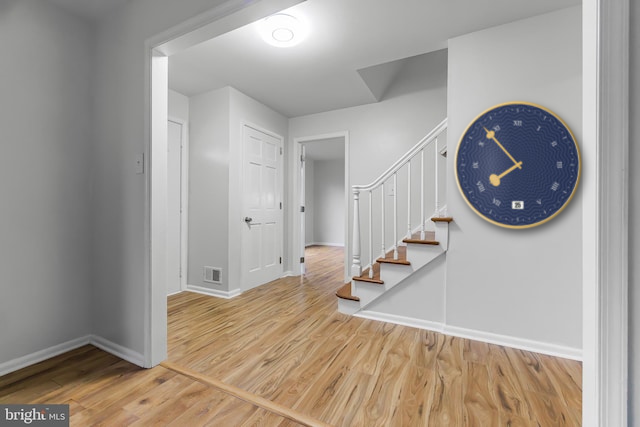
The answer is 7,53
